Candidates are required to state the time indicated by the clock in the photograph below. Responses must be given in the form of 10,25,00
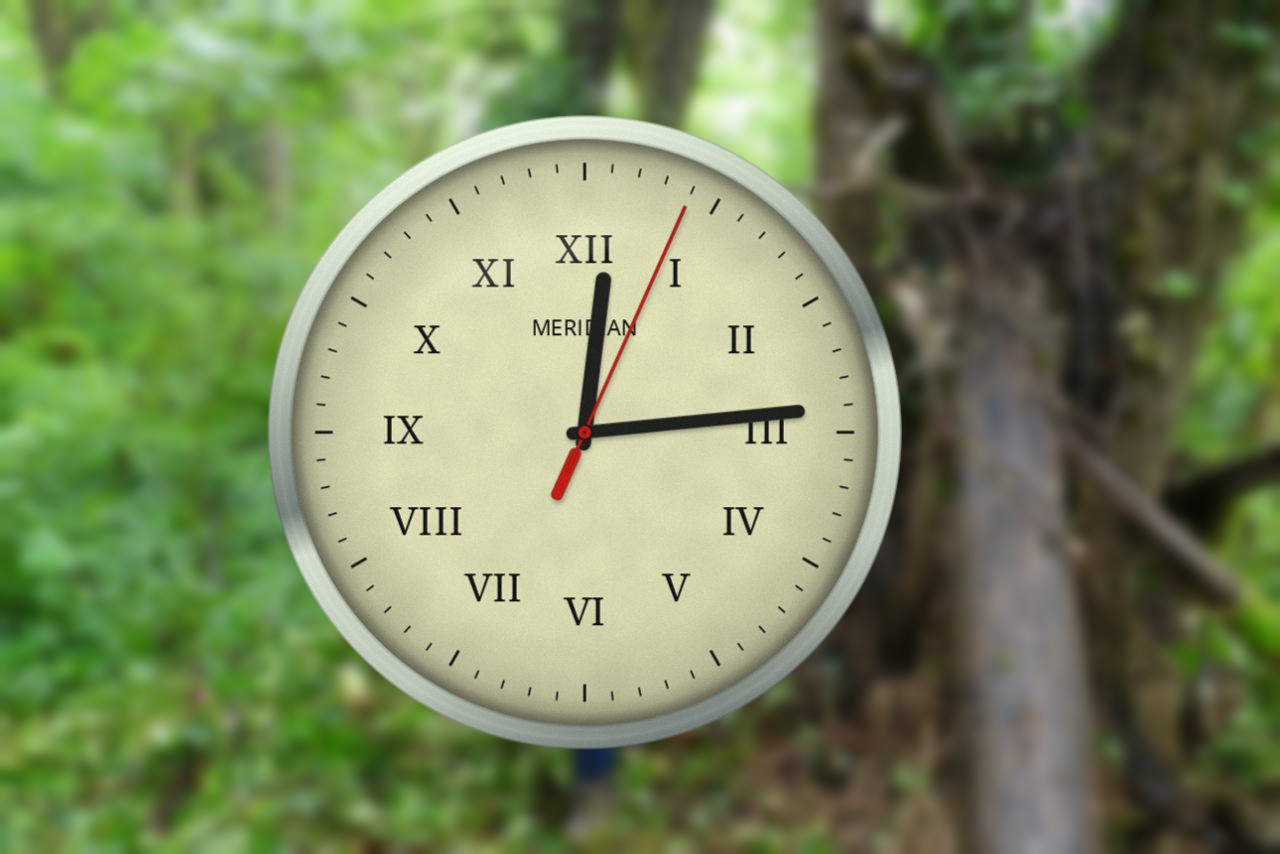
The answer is 12,14,04
